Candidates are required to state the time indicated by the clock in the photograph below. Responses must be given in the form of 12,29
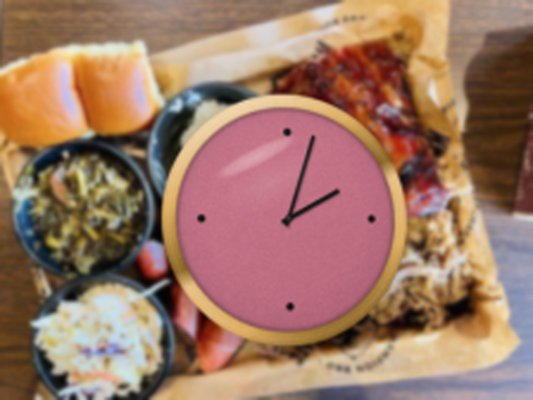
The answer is 2,03
